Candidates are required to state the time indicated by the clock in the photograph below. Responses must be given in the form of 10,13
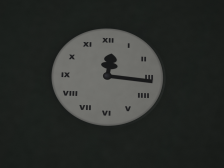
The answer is 12,16
